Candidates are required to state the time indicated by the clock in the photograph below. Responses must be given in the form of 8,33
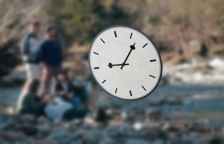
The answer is 9,07
